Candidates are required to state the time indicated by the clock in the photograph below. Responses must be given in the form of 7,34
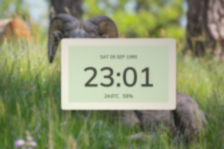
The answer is 23,01
